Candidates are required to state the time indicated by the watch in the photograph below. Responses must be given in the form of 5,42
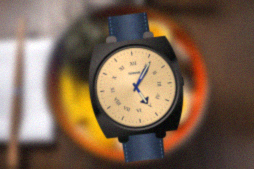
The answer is 5,06
